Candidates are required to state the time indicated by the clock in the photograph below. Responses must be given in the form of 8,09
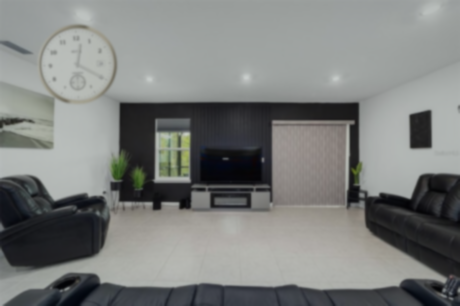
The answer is 12,20
